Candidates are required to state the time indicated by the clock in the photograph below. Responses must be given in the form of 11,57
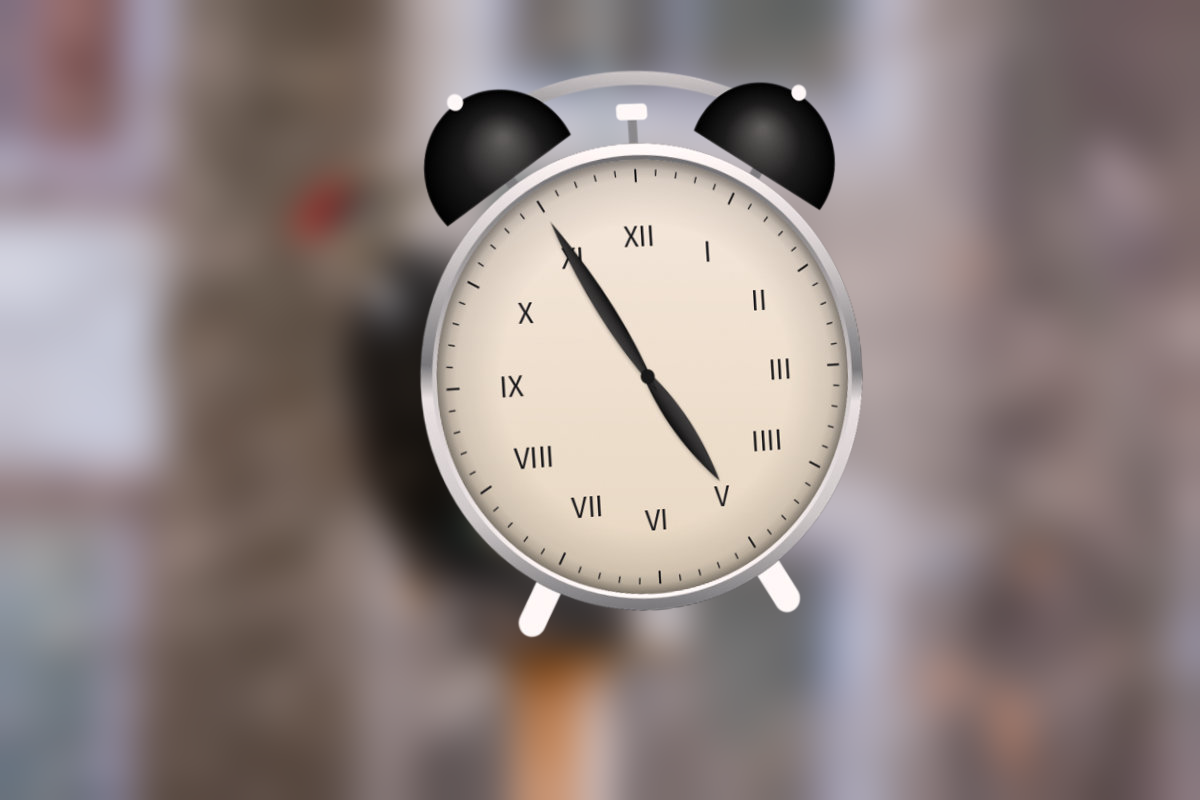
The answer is 4,55
